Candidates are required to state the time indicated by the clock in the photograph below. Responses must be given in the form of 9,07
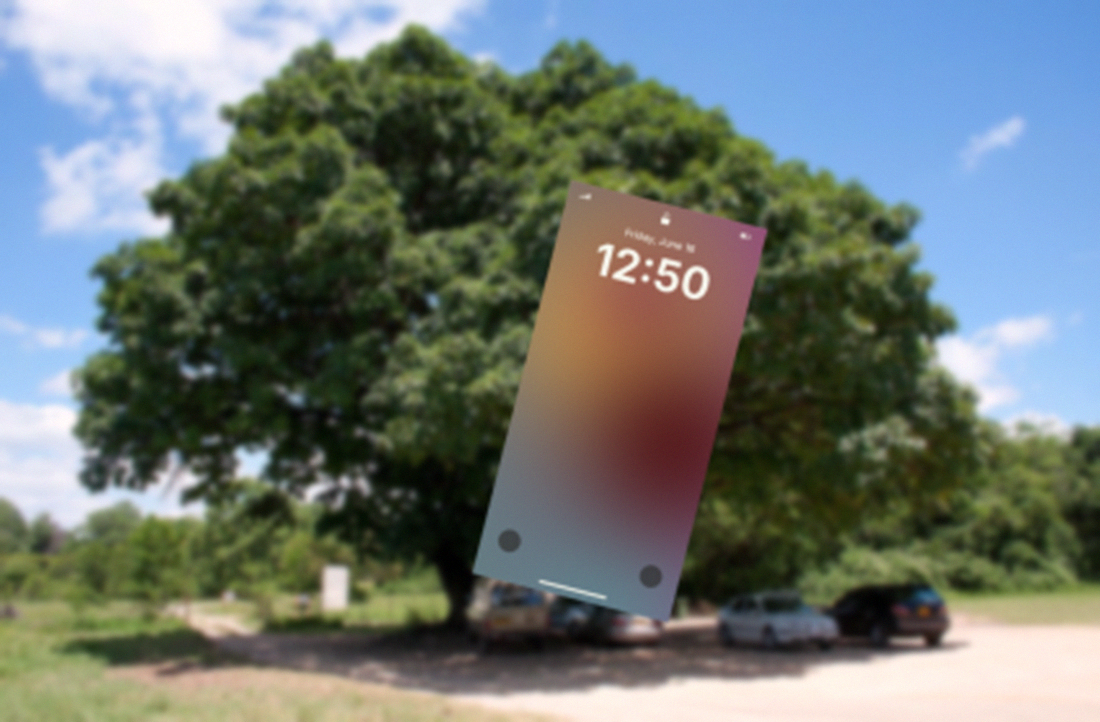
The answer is 12,50
